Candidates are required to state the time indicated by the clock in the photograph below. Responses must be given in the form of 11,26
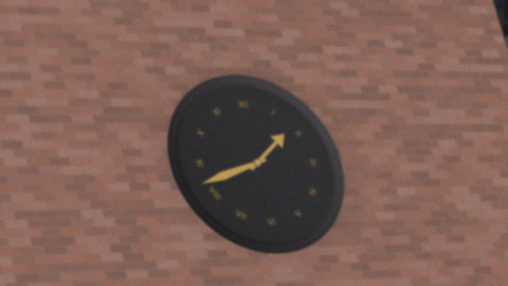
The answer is 1,42
